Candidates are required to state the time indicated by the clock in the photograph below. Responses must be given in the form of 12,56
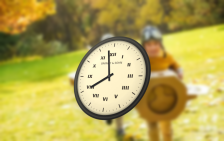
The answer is 7,58
